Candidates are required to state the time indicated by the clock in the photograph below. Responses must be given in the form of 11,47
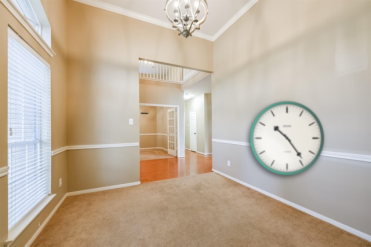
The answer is 10,24
